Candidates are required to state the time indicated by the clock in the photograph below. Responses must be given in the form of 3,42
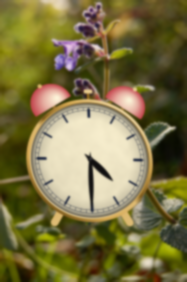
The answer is 4,30
